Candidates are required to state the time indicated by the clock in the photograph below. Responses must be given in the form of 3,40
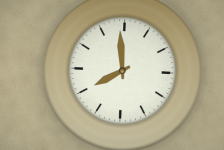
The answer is 7,59
